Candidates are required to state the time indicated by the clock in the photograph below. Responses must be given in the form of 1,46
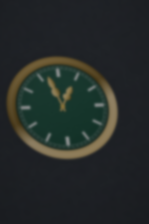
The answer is 12,57
